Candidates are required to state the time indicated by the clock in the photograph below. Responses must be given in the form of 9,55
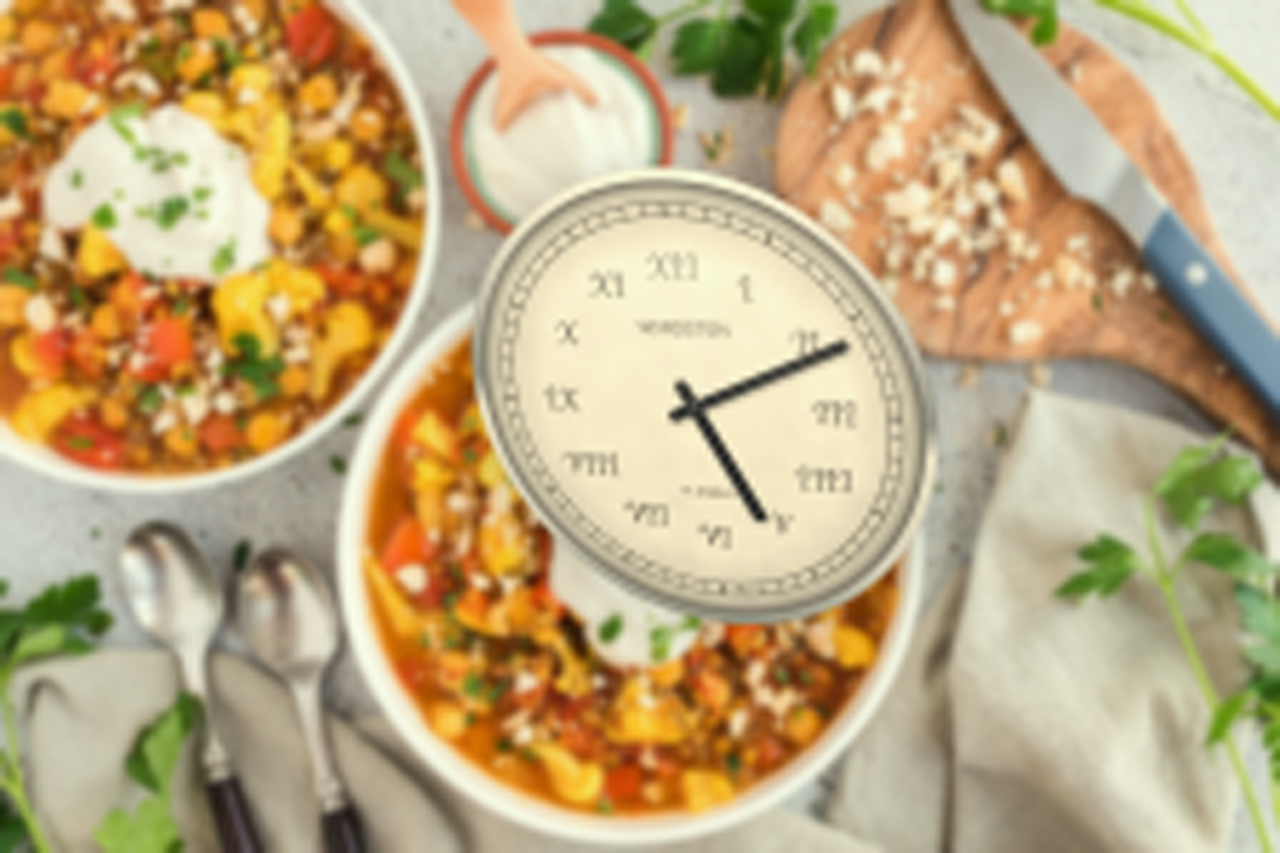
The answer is 5,11
